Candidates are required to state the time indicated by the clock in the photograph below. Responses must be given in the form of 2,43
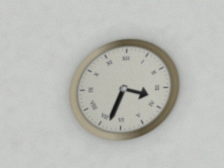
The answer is 3,33
